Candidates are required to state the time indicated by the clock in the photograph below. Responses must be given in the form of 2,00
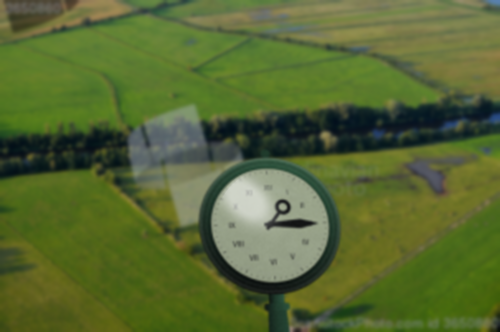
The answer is 1,15
